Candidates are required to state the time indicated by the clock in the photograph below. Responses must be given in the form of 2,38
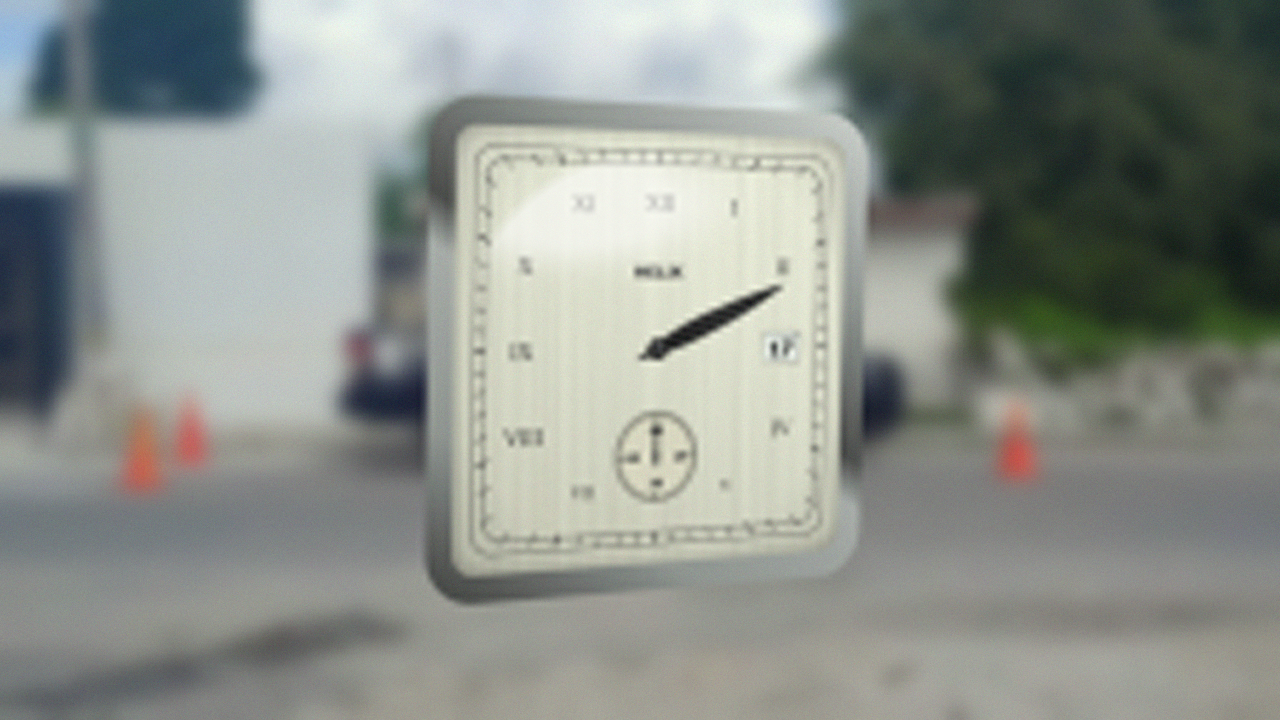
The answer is 2,11
